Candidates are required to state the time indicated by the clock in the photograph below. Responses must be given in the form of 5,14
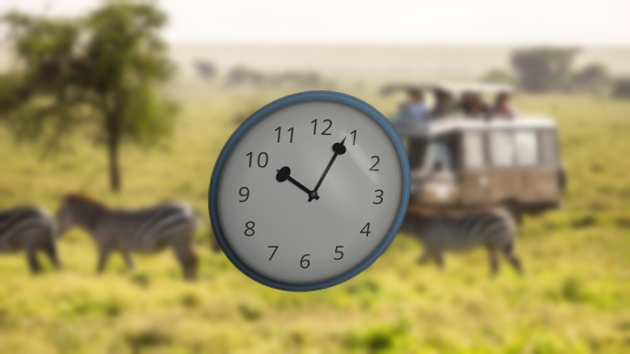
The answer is 10,04
